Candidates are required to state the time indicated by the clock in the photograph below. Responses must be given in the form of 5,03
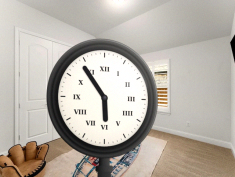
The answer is 5,54
